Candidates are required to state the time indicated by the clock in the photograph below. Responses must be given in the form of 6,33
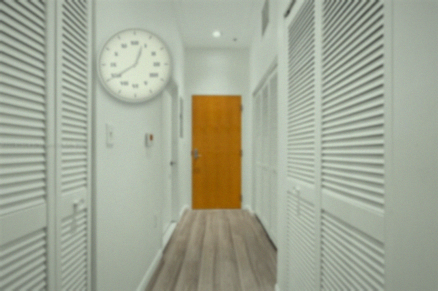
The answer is 12,40
